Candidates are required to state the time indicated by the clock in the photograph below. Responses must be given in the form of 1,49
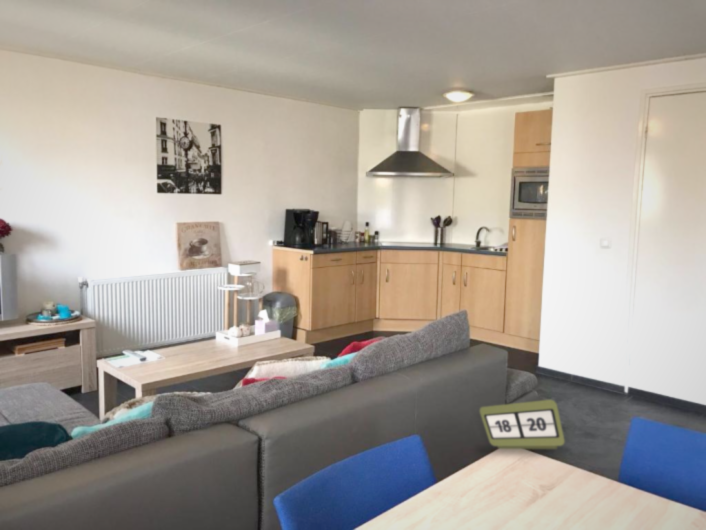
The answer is 18,20
